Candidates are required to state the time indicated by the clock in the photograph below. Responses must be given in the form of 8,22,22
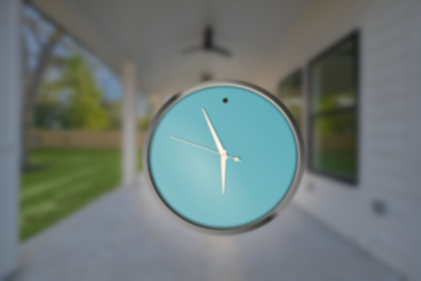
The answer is 5,55,48
